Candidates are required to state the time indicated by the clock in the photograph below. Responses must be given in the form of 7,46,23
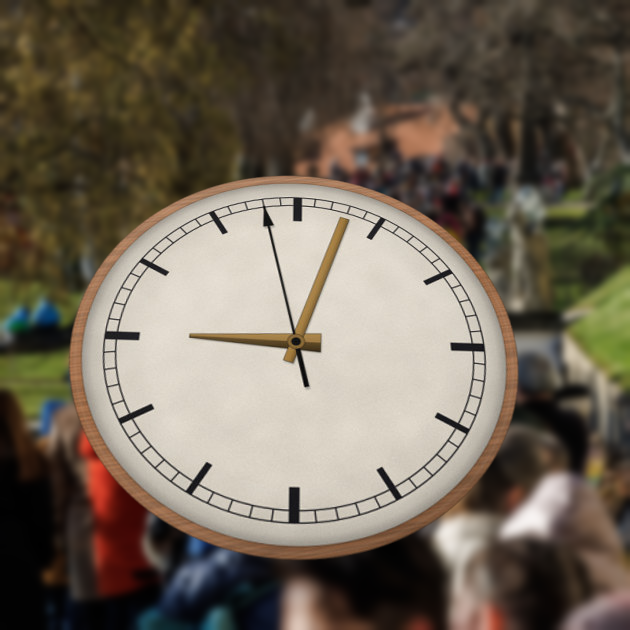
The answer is 9,02,58
